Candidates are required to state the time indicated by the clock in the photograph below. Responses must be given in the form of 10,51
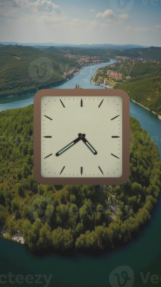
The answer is 4,39
